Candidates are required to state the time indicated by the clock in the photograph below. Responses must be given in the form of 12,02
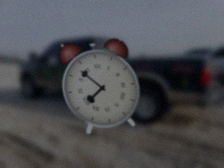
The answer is 7,53
